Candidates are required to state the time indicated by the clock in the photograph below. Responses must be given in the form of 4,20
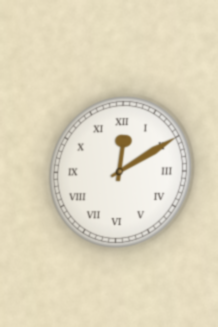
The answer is 12,10
